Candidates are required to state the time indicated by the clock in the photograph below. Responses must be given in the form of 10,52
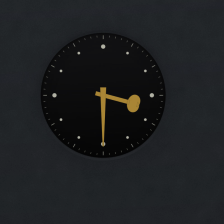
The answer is 3,30
